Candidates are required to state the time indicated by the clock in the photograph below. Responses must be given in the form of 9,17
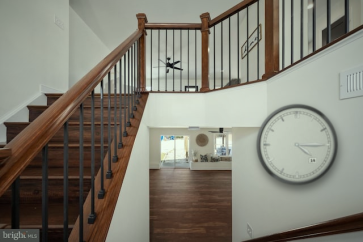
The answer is 4,15
